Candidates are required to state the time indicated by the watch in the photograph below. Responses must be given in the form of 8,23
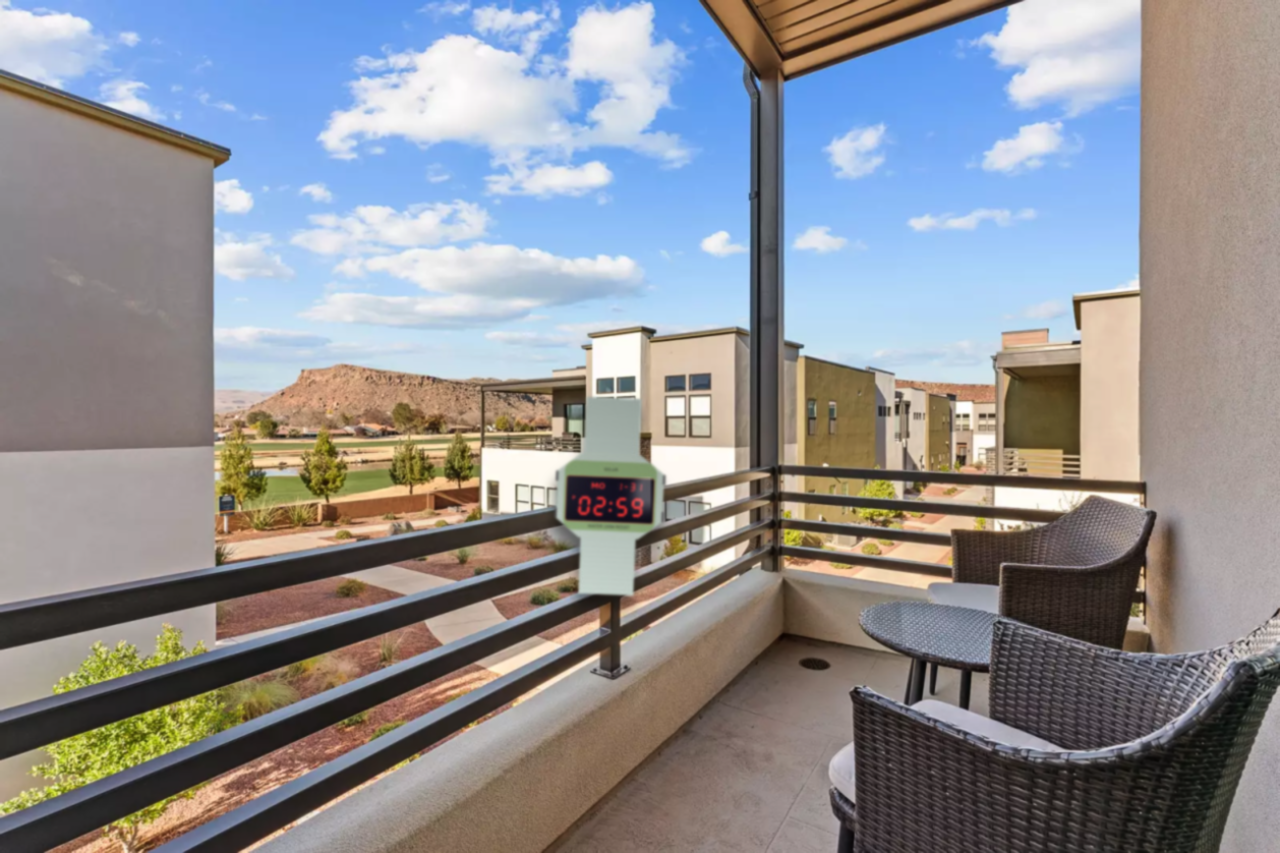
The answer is 2,59
